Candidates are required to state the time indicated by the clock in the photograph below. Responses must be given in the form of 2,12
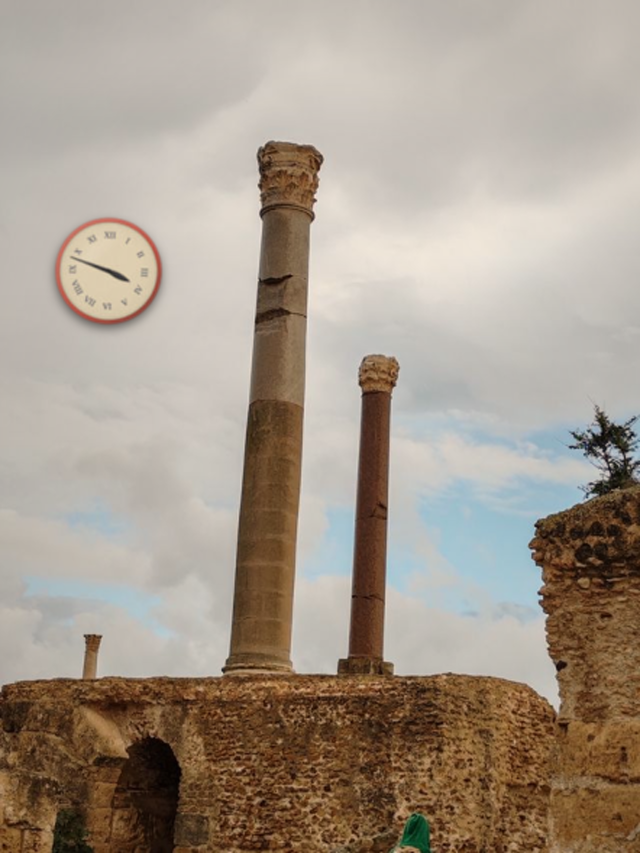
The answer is 3,48
